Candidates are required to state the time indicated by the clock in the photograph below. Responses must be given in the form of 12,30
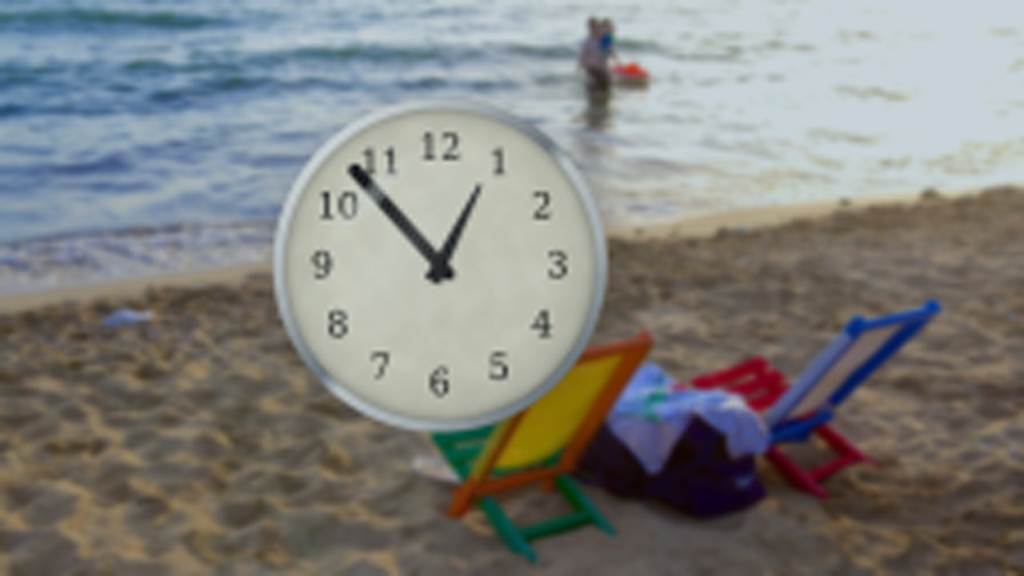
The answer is 12,53
